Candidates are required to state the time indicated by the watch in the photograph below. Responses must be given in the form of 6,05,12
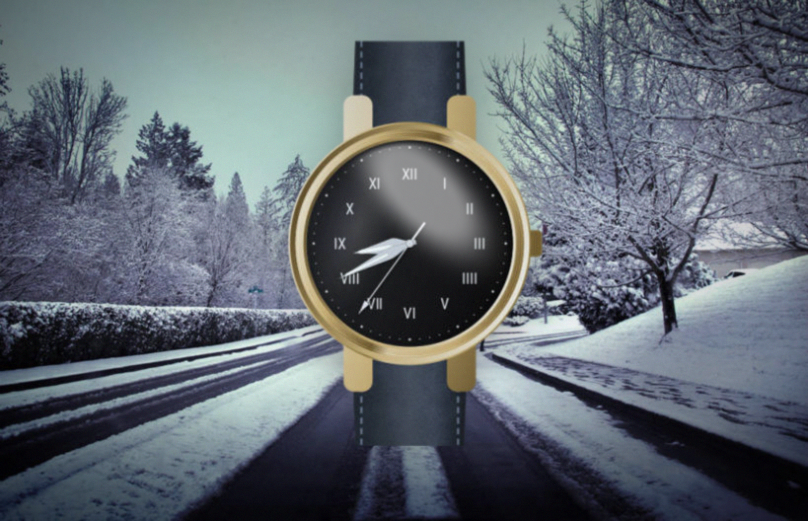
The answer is 8,40,36
